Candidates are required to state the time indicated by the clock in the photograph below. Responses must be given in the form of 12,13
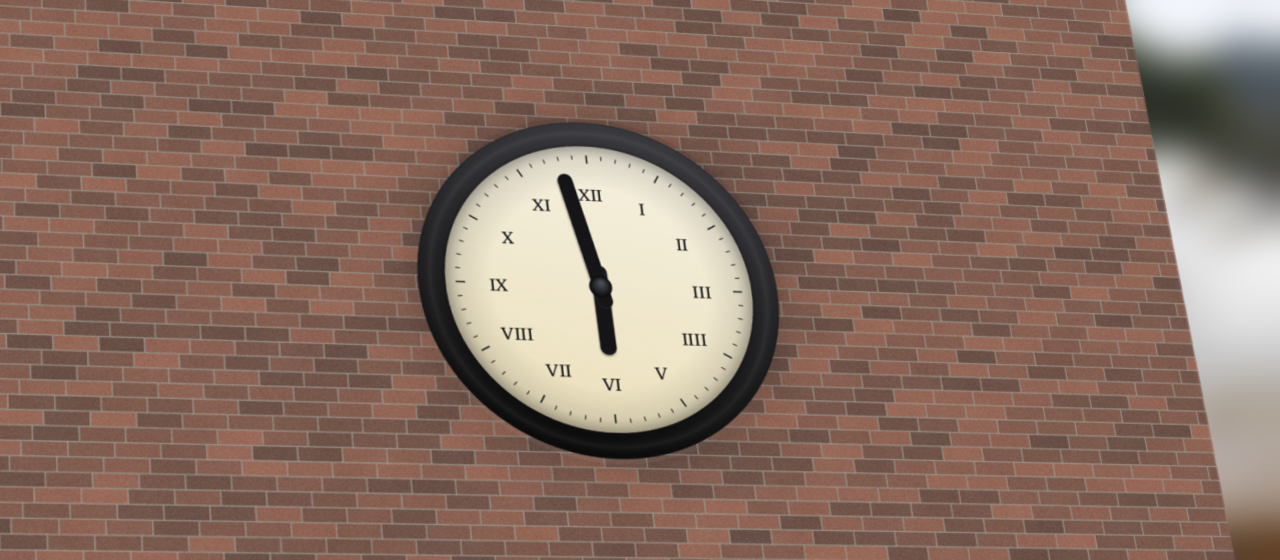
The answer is 5,58
